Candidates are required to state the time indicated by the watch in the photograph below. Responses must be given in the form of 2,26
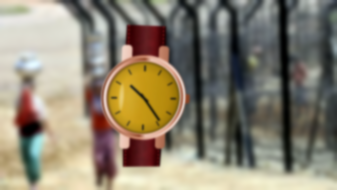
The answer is 10,24
